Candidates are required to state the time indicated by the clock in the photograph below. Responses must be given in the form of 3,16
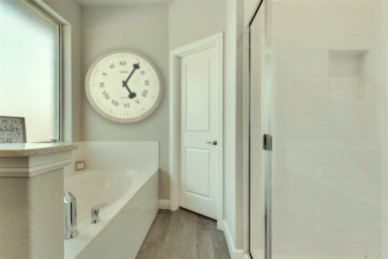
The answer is 5,06
